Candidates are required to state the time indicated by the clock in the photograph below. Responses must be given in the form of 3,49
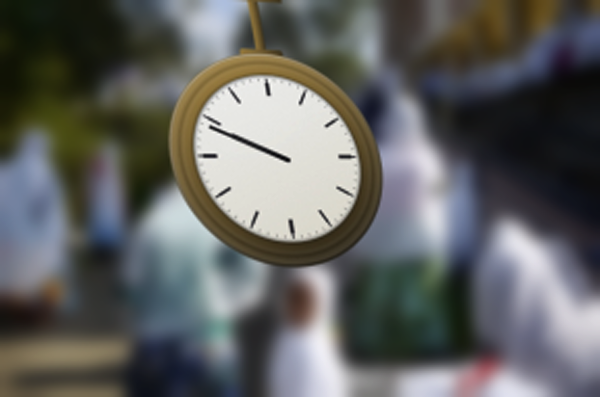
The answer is 9,49
